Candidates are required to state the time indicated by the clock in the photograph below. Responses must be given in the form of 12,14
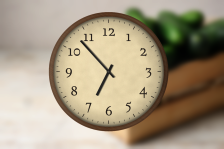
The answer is 6,53
